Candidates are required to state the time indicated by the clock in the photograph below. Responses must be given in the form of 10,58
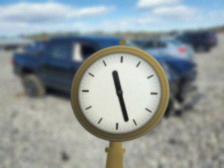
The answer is 11,27
